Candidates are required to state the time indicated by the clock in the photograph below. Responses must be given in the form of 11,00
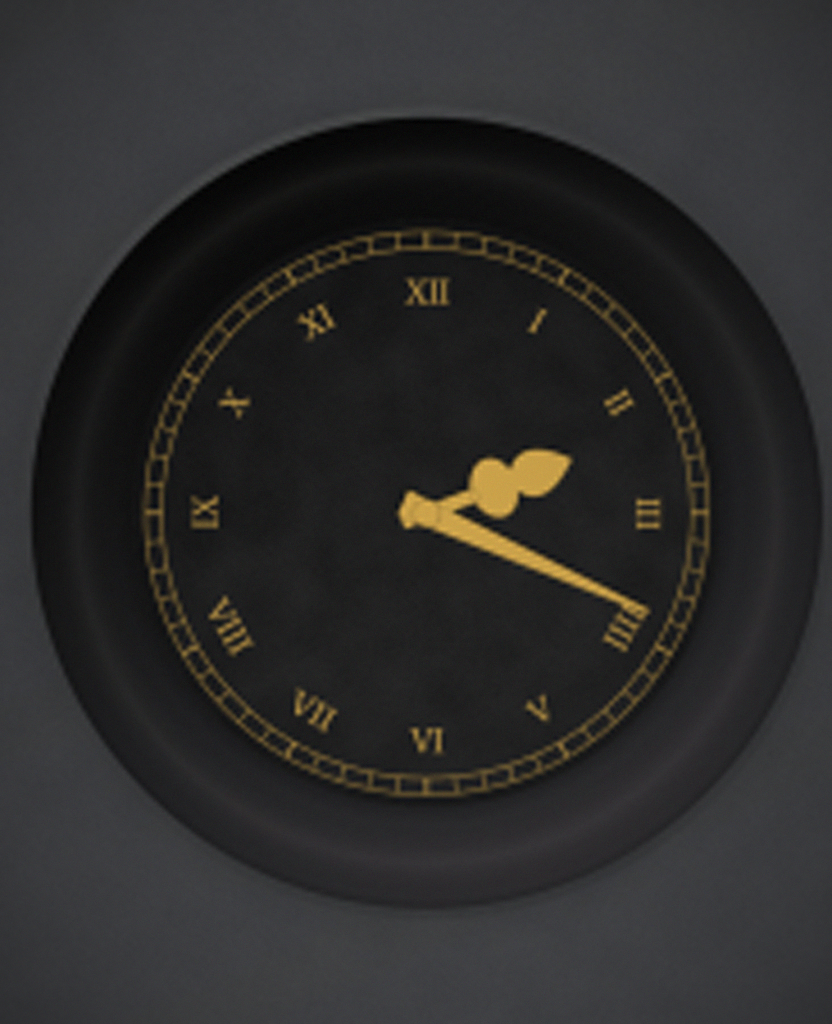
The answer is 2,19
